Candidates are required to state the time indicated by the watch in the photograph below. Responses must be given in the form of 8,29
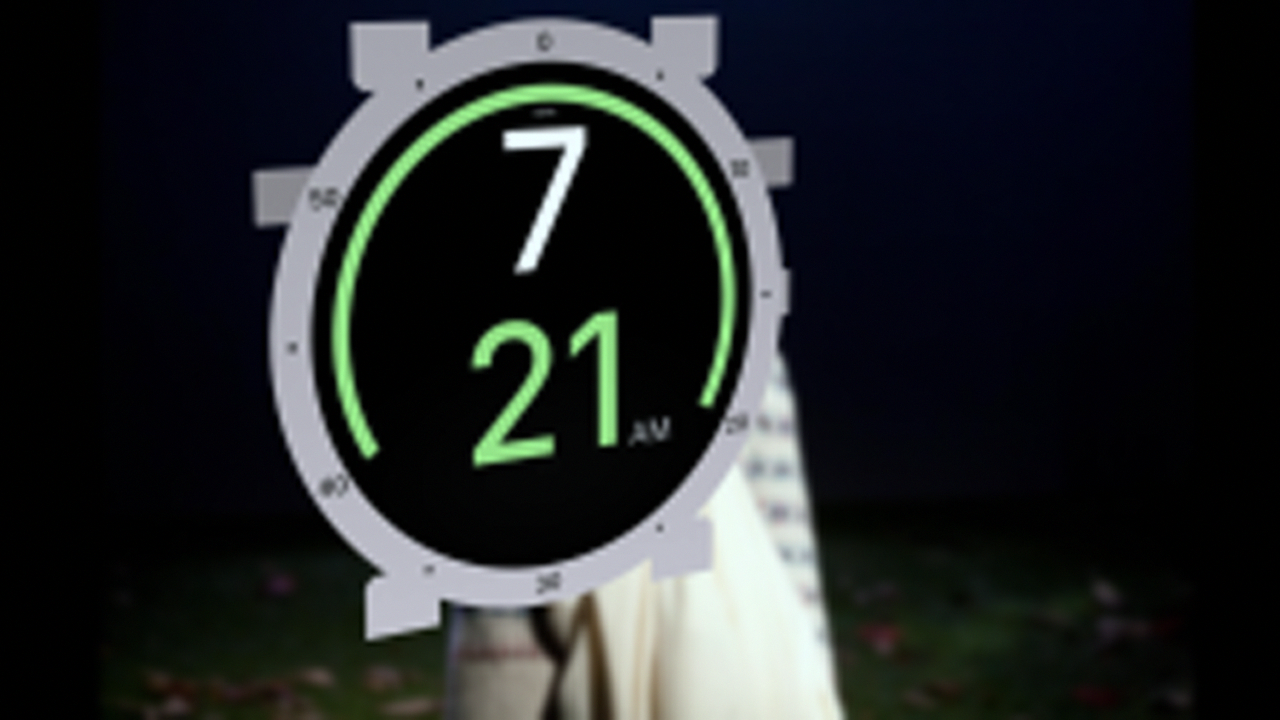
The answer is 7,21
